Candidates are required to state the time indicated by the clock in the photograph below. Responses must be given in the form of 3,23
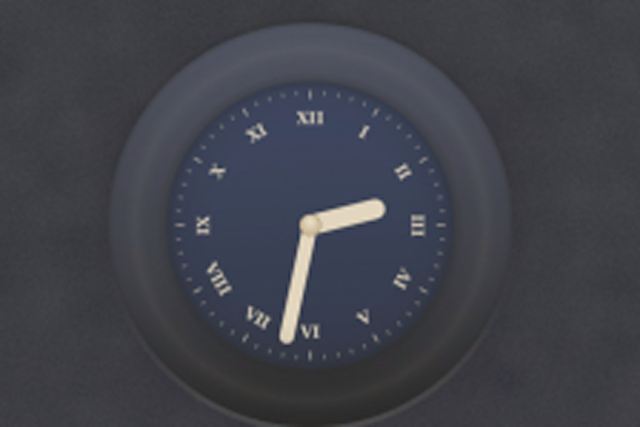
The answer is 2,32
